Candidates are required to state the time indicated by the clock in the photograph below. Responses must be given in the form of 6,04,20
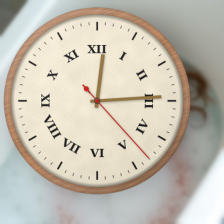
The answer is 12,14,23
